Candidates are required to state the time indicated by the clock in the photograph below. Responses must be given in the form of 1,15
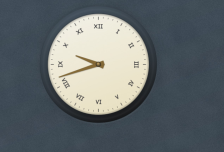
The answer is 9,42
